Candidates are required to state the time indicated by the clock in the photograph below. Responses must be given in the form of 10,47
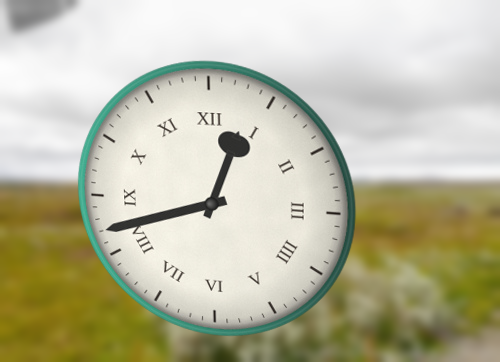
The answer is 12,42
